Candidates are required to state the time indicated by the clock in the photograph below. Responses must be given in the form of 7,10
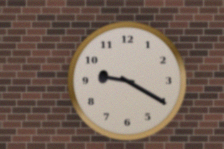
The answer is 9,20
